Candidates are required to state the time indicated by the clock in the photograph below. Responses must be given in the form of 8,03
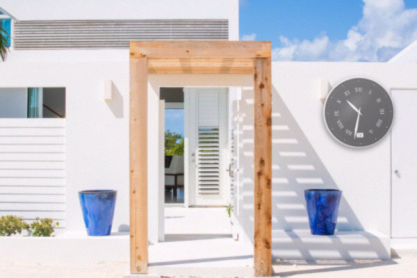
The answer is 10,32
